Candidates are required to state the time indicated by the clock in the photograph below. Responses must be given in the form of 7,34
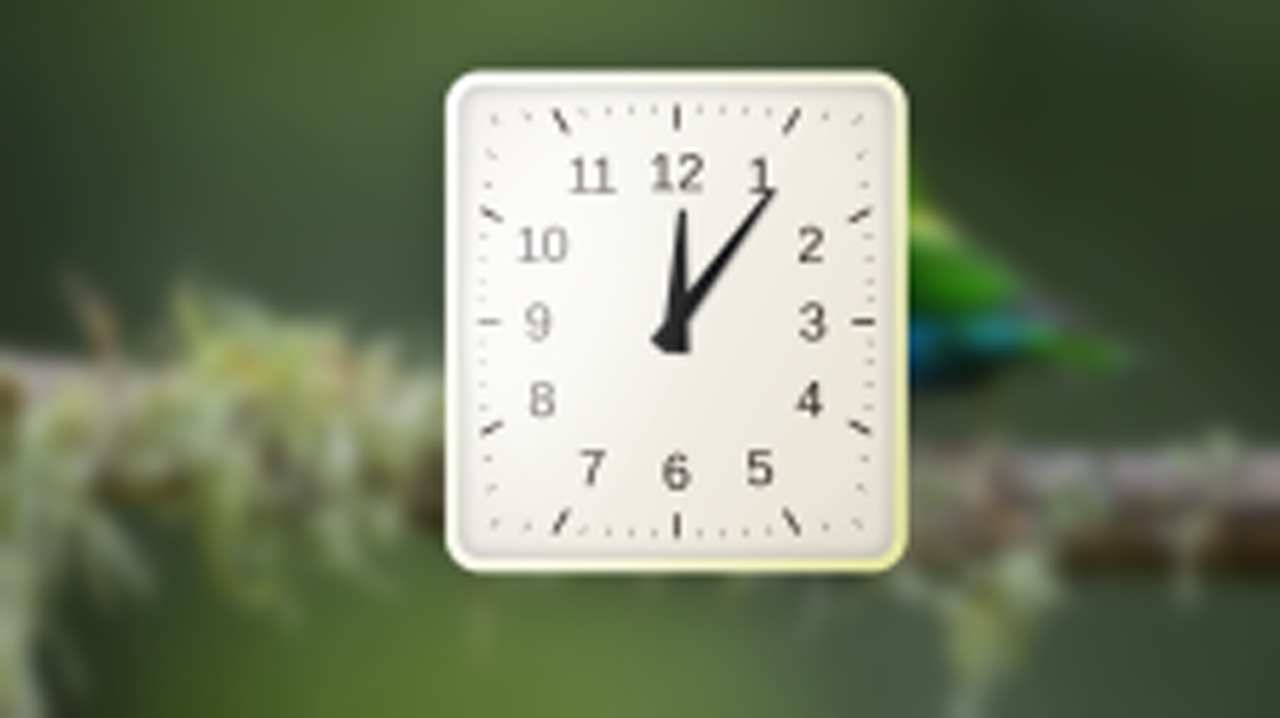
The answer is 12,06
